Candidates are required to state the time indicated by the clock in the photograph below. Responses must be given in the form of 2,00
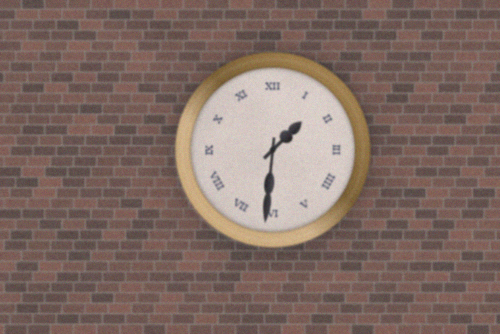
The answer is 1,31
